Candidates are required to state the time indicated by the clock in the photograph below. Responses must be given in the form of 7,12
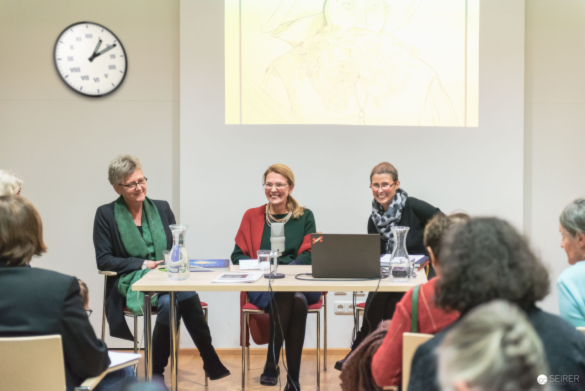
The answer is 1,11
